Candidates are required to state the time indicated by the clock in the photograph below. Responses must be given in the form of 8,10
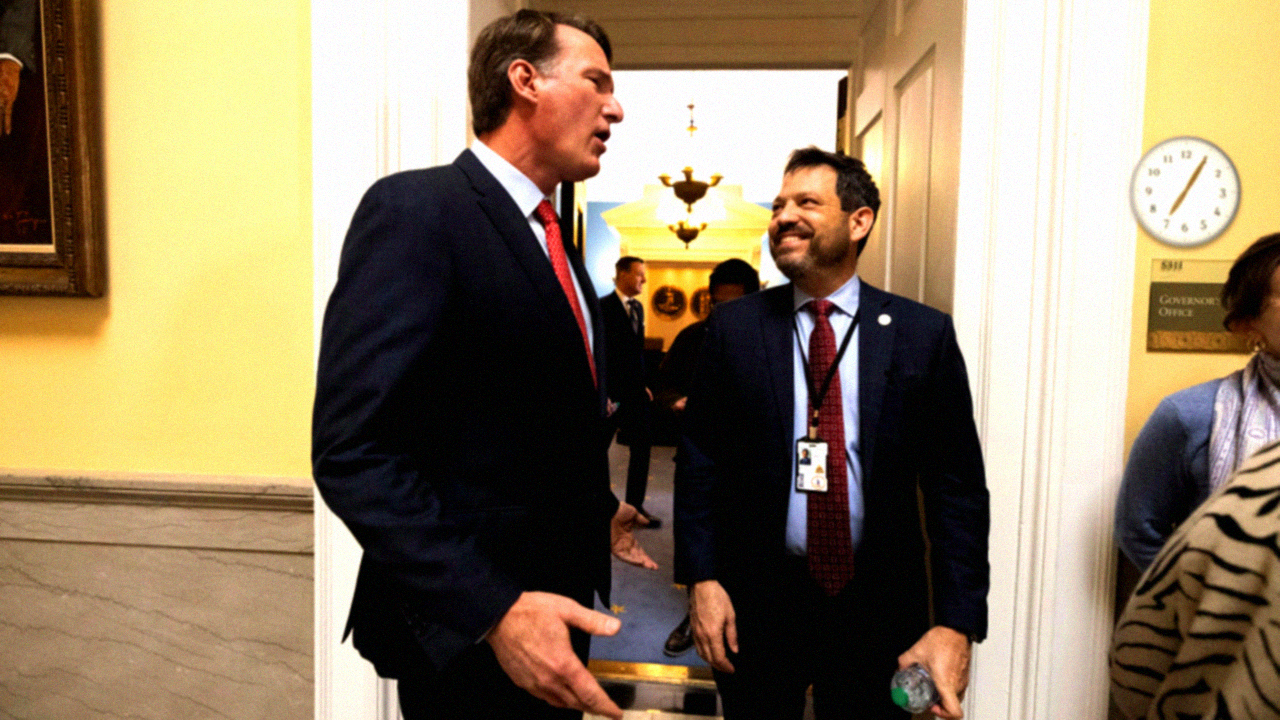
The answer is 7,05
